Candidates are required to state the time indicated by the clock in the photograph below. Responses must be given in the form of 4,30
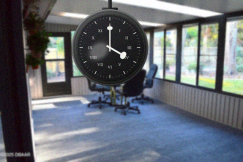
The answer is 4,00
